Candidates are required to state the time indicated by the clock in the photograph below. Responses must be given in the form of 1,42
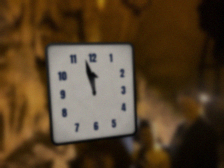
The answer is 11,58
